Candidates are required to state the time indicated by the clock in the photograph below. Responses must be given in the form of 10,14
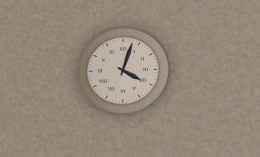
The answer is 4,03
